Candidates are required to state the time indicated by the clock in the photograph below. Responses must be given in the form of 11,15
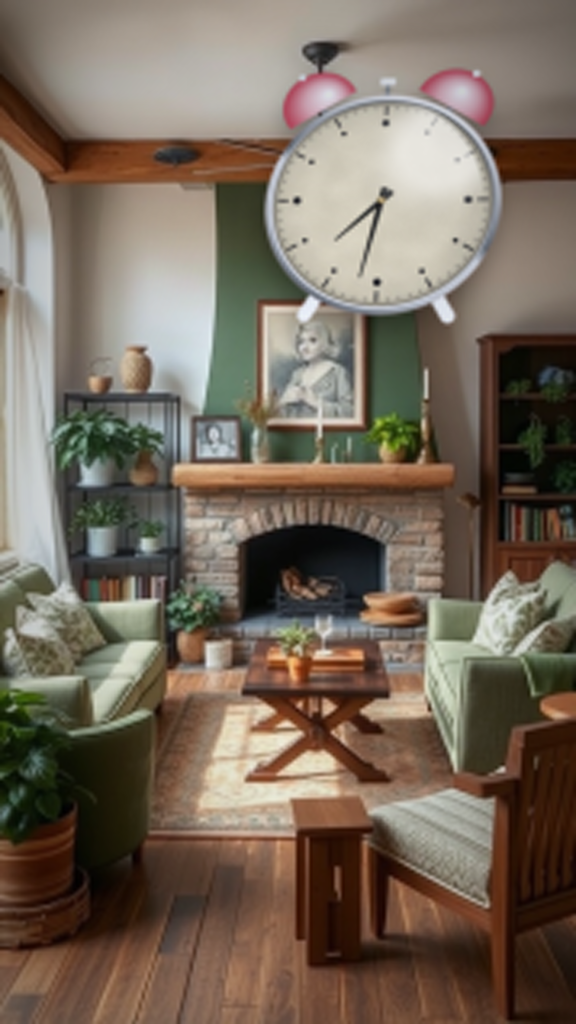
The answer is 7,32
